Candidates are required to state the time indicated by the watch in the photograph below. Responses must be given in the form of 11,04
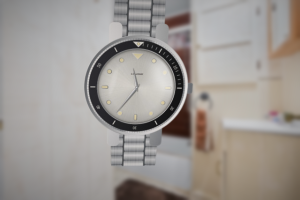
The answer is 11,36
